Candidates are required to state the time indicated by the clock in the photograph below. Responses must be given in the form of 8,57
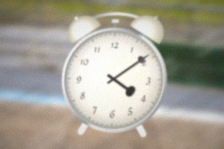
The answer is 4,09
